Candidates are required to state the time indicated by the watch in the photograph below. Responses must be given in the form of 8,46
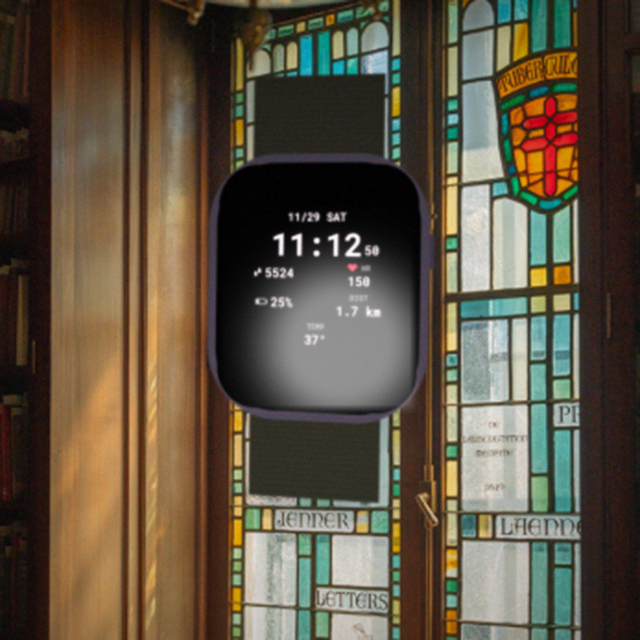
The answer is 11,12
